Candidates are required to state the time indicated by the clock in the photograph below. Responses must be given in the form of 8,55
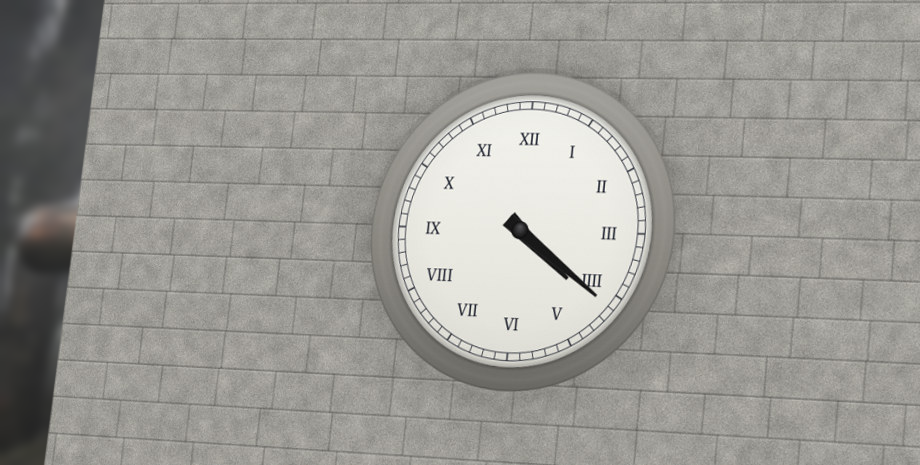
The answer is 4,21
